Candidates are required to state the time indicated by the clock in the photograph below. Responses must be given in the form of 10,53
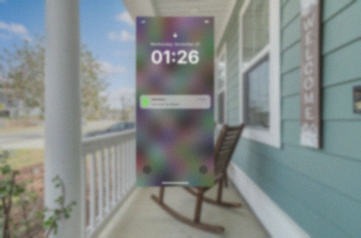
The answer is 1,26
